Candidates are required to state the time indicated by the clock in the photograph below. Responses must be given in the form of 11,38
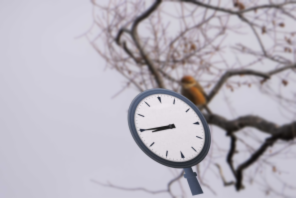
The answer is 8,45
